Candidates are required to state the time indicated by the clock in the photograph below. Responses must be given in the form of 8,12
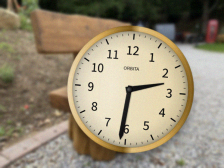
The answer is 2,31
